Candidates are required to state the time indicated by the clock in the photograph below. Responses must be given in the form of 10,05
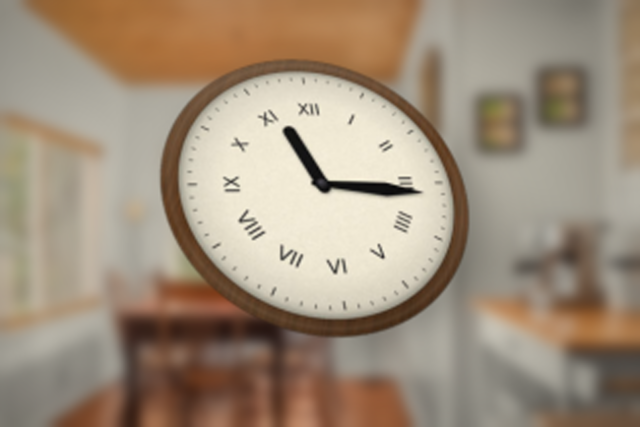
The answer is 11,16
